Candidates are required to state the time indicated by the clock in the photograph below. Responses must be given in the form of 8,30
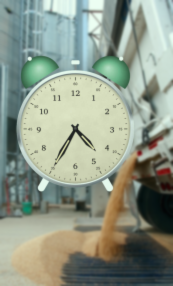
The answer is 4,35
